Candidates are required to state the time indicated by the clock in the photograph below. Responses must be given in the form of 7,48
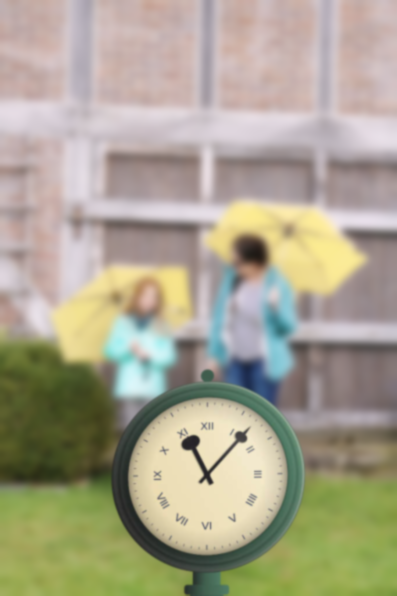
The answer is 11,07
